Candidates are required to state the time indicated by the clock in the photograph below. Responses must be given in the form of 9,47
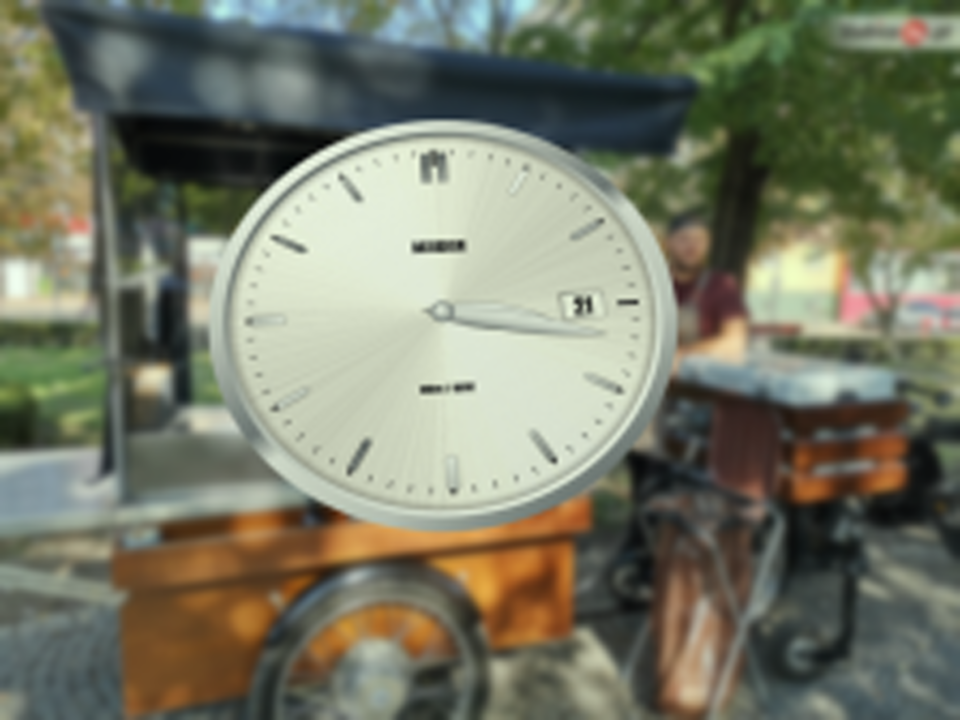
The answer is 3,17
